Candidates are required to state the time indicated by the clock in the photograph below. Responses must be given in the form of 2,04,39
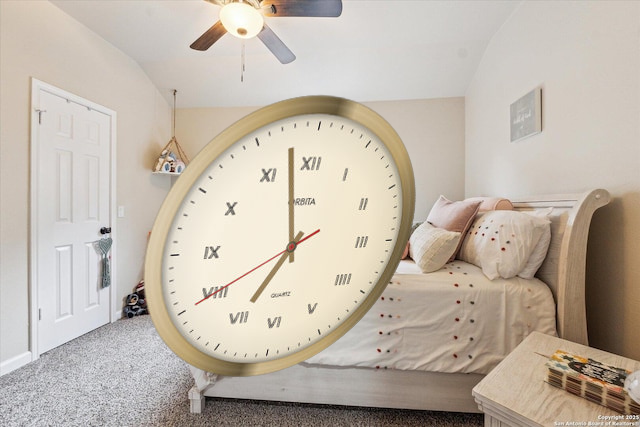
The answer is 6,57,40
